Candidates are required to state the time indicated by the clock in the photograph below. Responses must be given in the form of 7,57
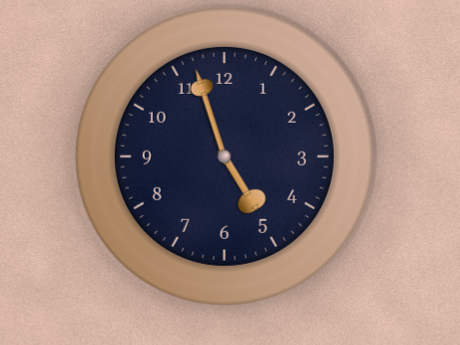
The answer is 4,57
